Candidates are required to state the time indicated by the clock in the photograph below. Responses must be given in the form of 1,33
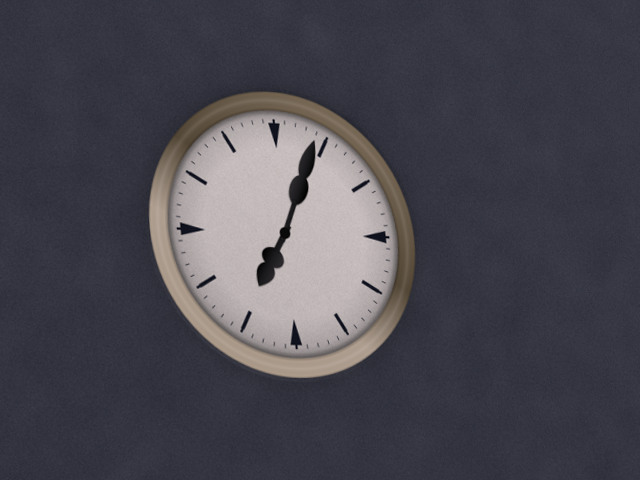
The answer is 7,04
